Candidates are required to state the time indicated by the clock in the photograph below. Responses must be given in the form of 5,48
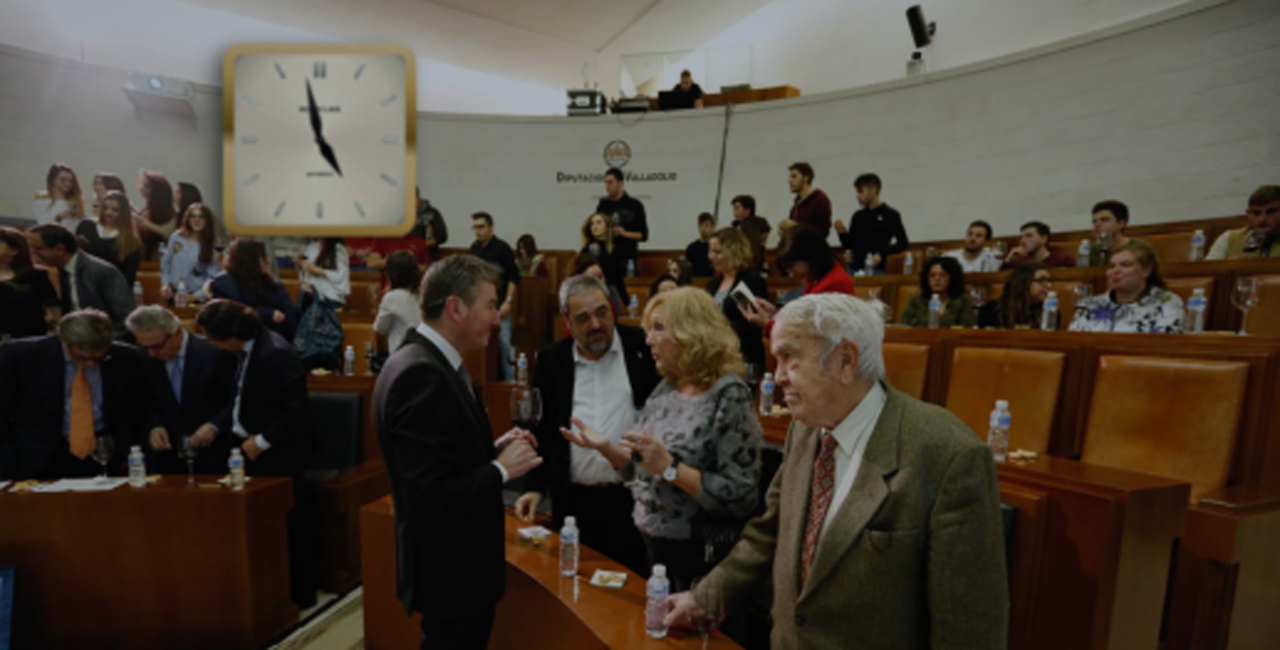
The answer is 4,58
